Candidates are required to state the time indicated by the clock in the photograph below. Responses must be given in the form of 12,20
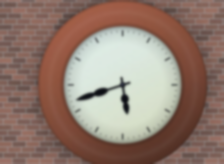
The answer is 5,42
